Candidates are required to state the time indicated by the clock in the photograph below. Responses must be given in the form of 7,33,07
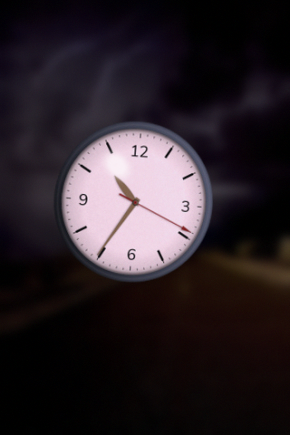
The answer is 10,35,19
